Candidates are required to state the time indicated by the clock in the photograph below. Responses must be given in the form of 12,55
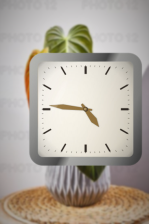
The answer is 4,46
